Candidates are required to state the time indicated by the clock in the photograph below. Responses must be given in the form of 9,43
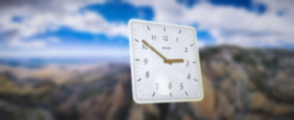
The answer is 2,51
